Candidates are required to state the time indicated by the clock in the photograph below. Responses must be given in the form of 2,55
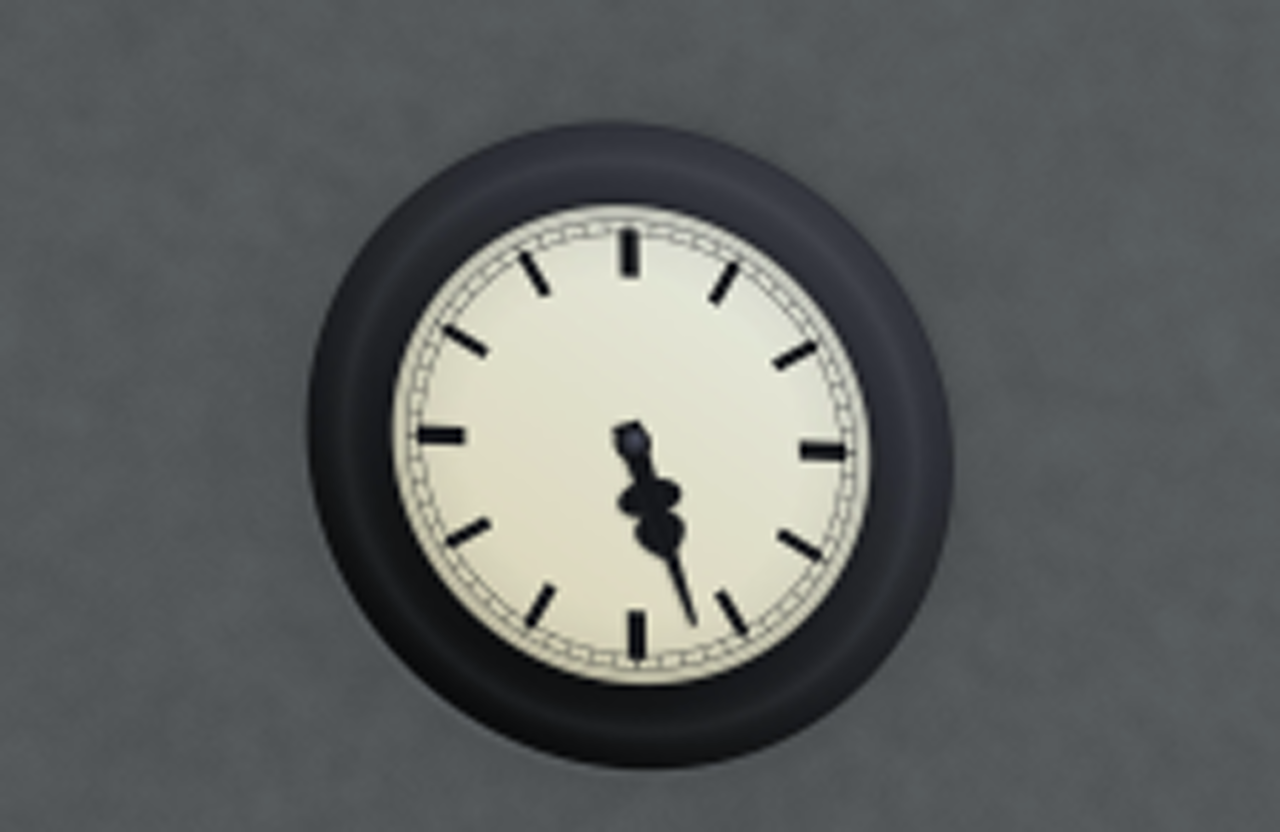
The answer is 5,27
